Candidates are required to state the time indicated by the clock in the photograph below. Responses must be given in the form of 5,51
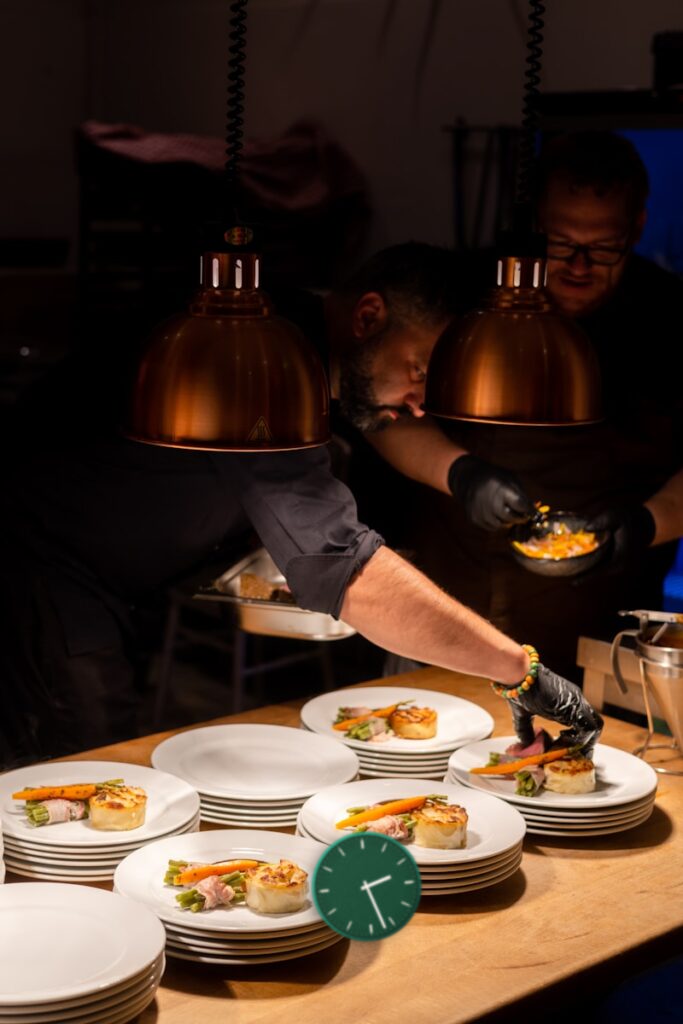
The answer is 2,27
